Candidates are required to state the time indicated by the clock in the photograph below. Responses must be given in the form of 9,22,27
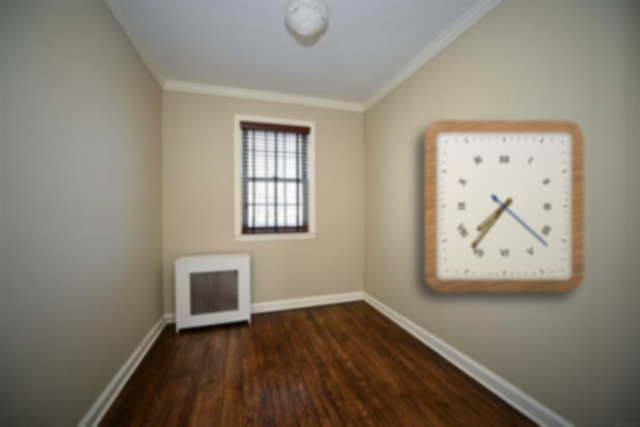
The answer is 7,36,22
